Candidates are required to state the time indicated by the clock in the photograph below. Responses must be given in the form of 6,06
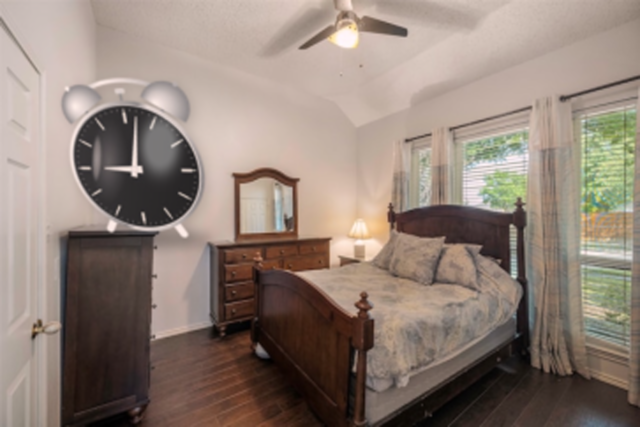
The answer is 9,02
